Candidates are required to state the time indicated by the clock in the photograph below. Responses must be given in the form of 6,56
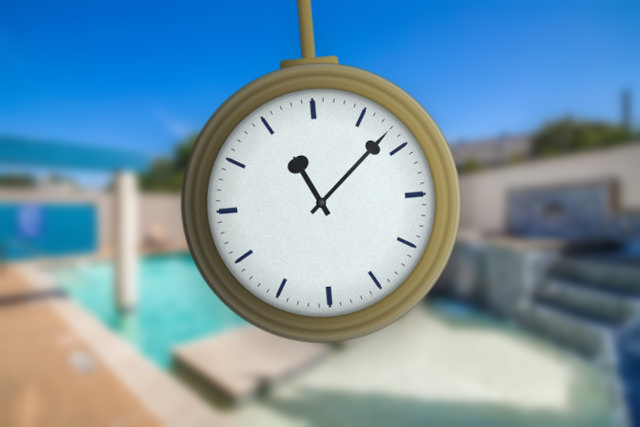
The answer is 11,08
